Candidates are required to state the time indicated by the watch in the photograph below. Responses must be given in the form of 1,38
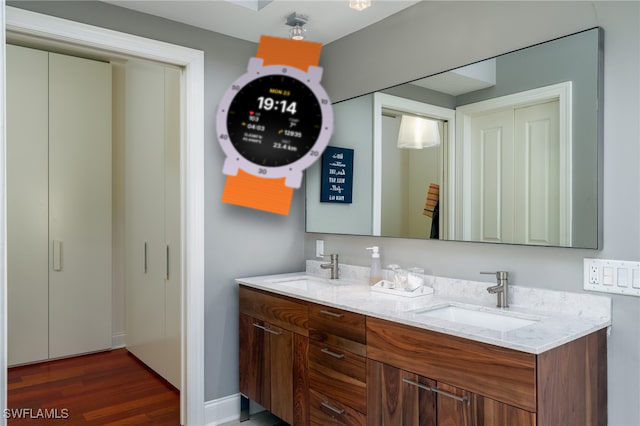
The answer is 19,14
